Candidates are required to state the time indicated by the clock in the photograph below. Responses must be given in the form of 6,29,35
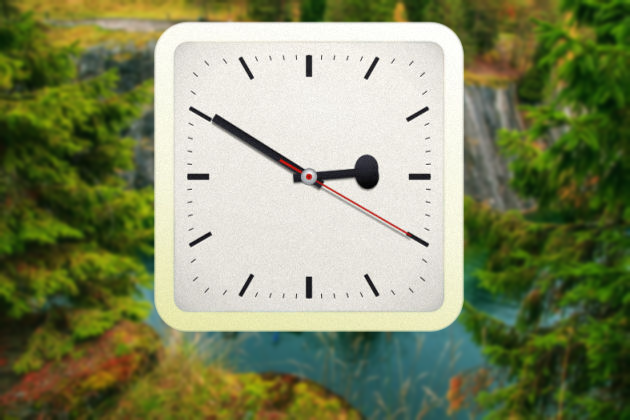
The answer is 2,50,20
